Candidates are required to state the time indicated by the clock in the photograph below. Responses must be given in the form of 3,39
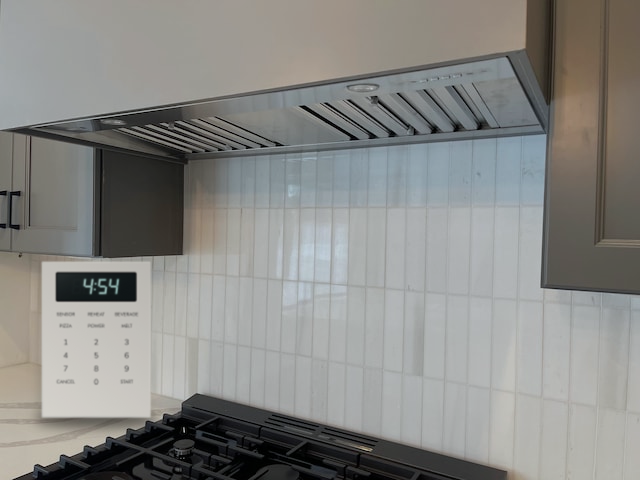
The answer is 4,54
